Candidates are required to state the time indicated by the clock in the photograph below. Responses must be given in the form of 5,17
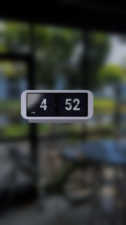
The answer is 4,52
